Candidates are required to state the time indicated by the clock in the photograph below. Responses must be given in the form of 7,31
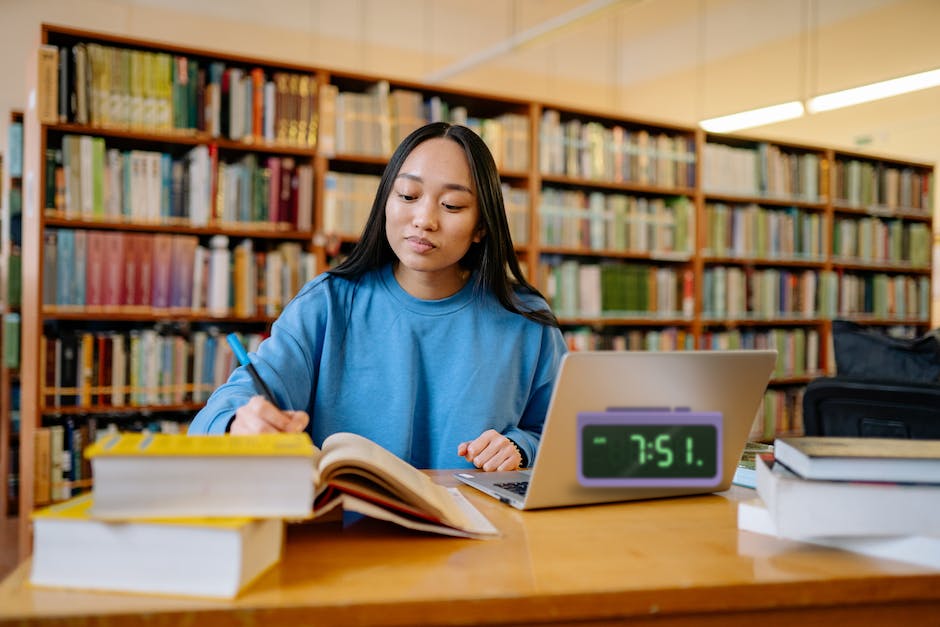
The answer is 7,51
